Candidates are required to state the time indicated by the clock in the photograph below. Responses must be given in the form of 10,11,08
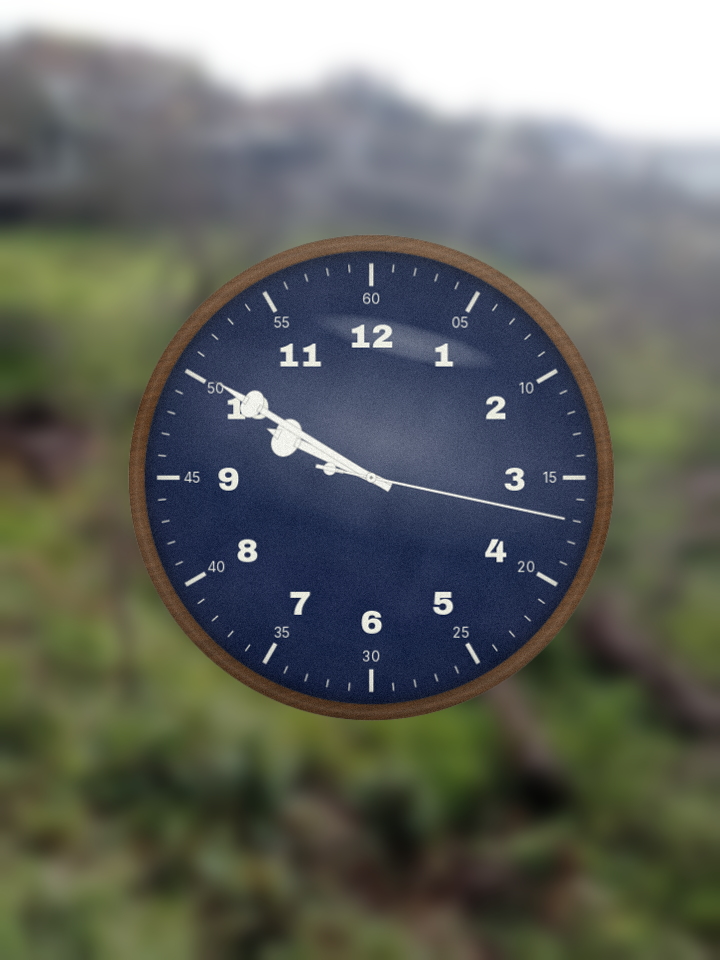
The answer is 9,50,17
